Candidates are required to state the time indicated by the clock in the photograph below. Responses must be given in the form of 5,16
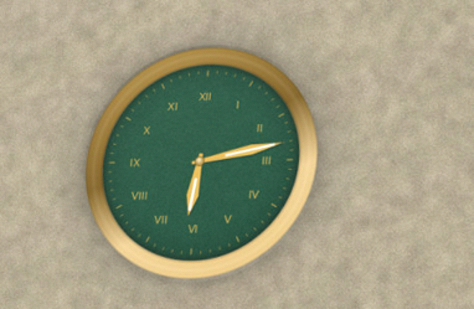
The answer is 6,13
